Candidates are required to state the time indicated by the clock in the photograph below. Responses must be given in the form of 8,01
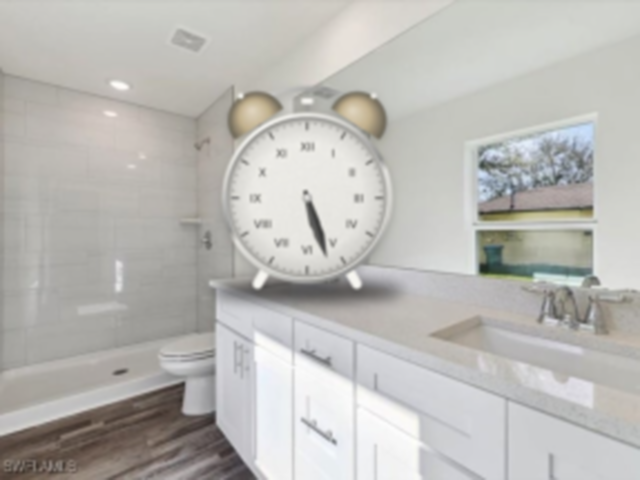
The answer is 5,27
